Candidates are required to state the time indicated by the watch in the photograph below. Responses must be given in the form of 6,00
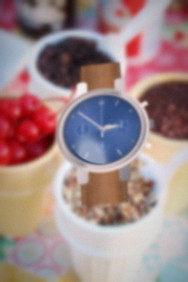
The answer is 2,52
